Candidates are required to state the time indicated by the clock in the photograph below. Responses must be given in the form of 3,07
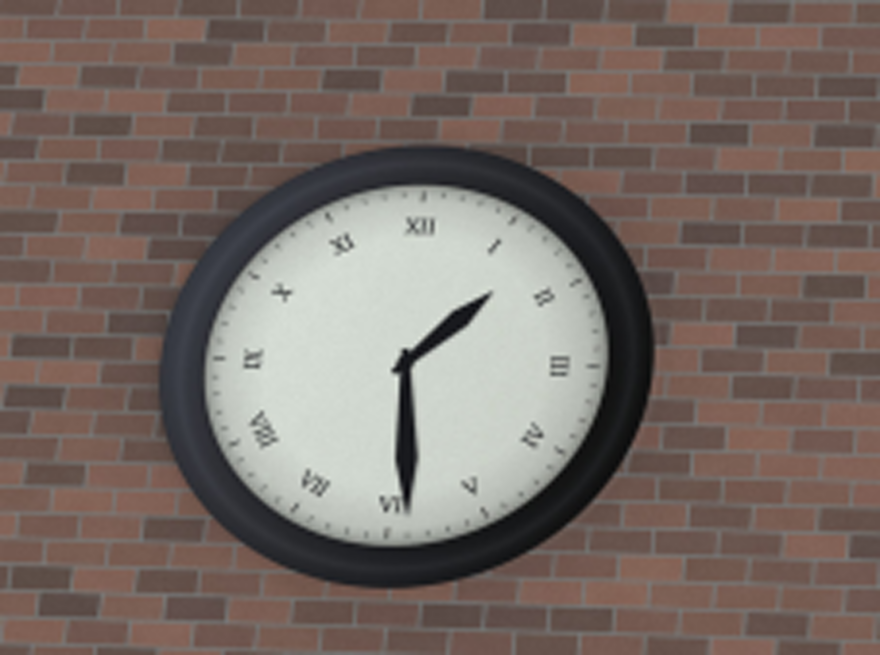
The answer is 1,29
